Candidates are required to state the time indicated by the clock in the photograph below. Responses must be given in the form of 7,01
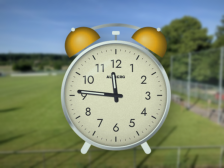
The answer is 11,46
